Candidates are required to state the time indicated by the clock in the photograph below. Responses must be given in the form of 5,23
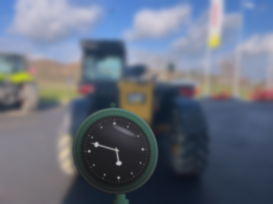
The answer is 5,48
